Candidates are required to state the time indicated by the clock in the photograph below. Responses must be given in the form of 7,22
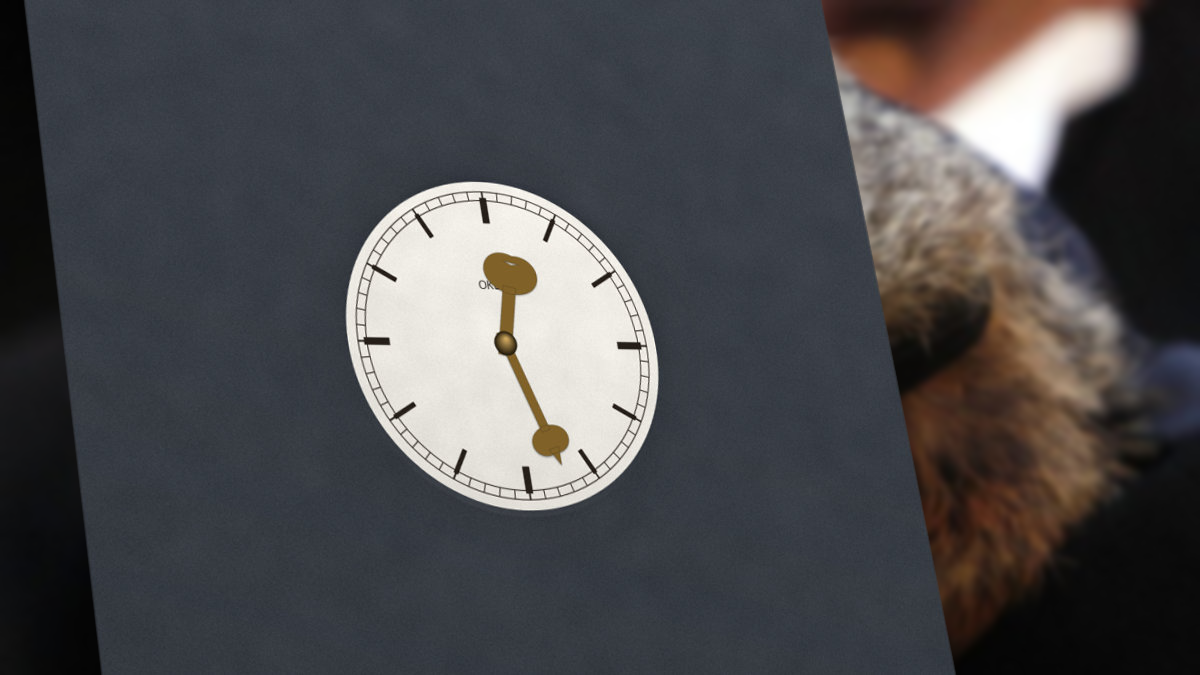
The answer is 12,27
